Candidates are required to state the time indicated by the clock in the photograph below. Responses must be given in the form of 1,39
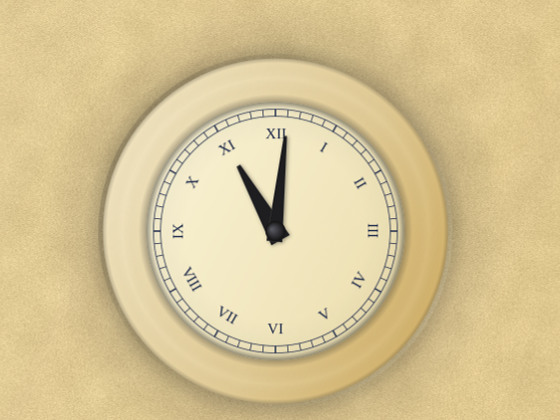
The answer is 11,01
